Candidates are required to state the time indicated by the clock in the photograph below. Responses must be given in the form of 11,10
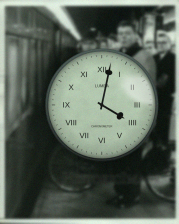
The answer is 4,02
